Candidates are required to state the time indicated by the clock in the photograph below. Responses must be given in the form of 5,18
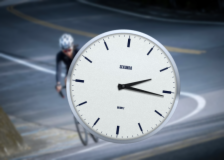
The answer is 2,16
